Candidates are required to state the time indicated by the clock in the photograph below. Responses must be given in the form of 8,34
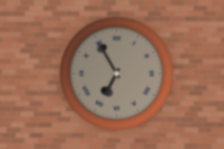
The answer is 6,55
